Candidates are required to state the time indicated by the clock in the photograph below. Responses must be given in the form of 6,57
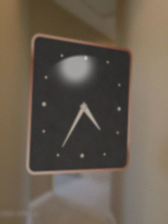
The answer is 4,35
